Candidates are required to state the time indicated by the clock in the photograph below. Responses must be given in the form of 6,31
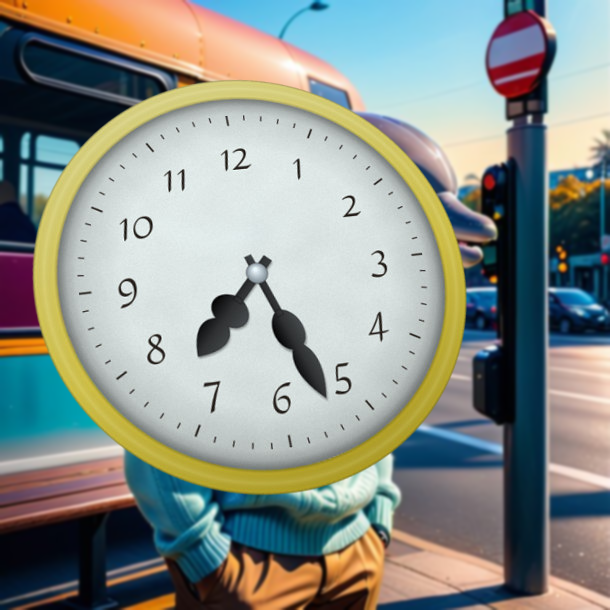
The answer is 7,27
